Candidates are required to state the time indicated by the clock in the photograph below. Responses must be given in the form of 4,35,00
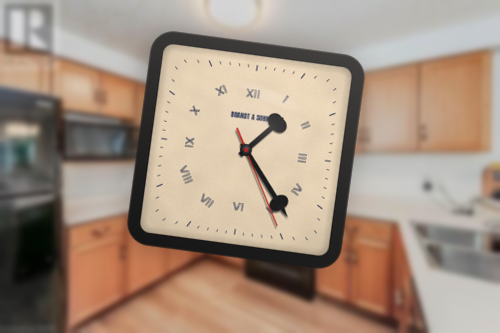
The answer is 1,23,25
